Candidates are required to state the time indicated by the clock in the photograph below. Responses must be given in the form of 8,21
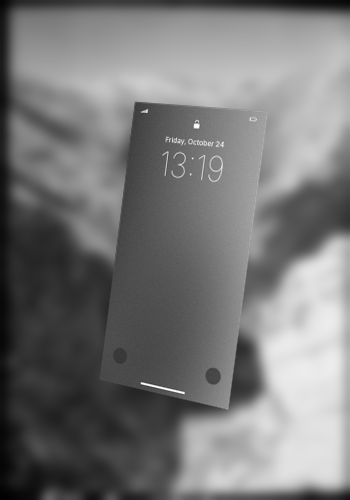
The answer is 13,19
